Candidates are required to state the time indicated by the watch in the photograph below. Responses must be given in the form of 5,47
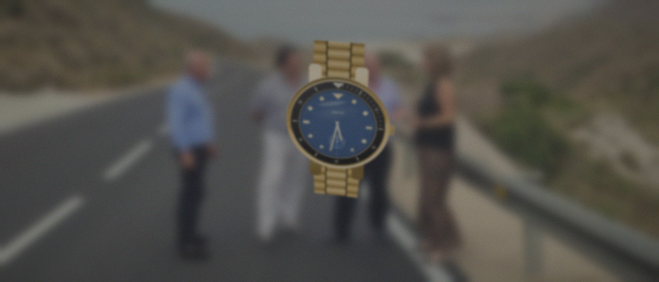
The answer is 5,32
